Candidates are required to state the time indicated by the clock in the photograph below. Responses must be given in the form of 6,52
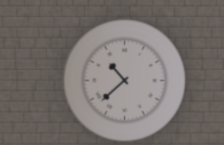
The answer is 10,38
